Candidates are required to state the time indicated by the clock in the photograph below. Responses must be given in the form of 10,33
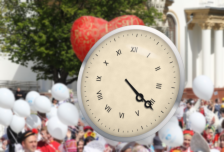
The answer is 4,21
